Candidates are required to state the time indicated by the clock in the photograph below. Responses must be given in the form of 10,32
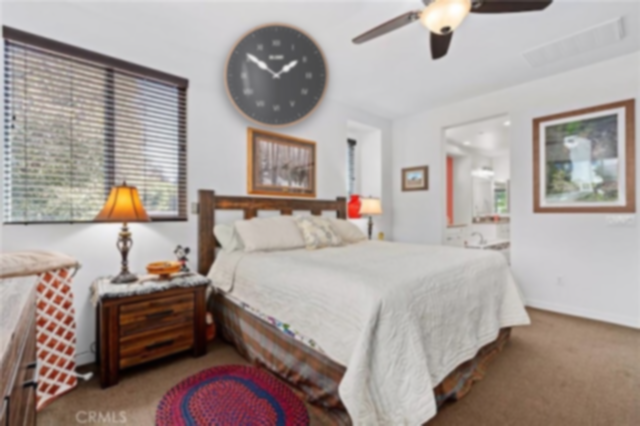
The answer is 1,51
